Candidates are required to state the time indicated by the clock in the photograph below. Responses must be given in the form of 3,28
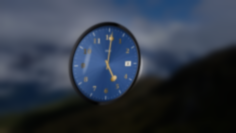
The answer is 5,01
